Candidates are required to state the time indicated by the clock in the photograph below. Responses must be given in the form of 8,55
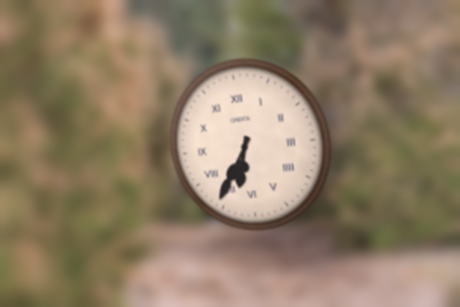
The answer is 6,36
